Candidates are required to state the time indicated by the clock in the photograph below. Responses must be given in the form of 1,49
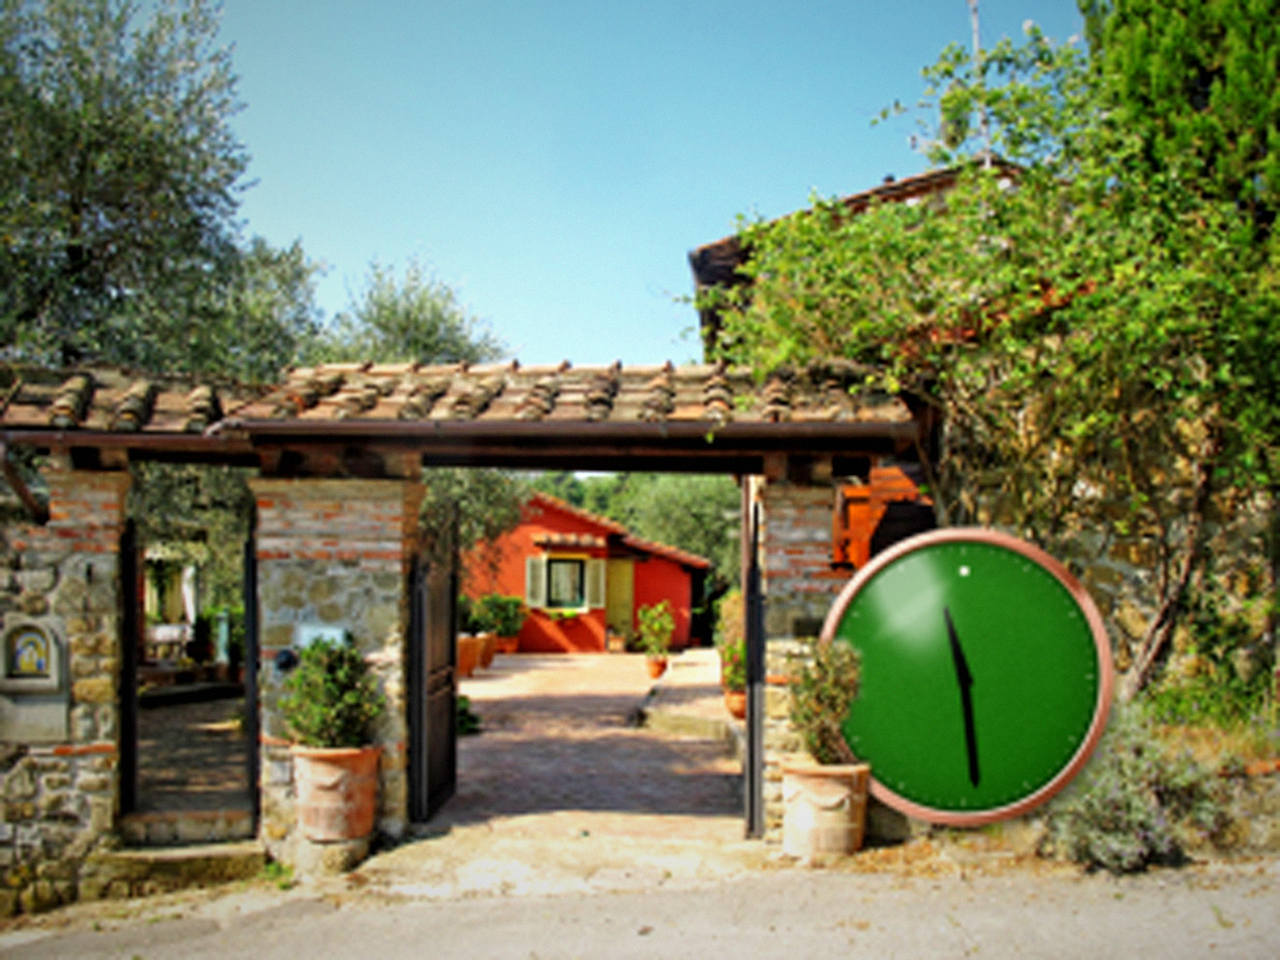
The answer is 11,29
